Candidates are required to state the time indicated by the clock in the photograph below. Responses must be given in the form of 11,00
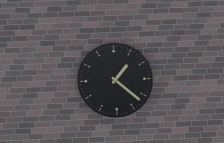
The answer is 1,22
